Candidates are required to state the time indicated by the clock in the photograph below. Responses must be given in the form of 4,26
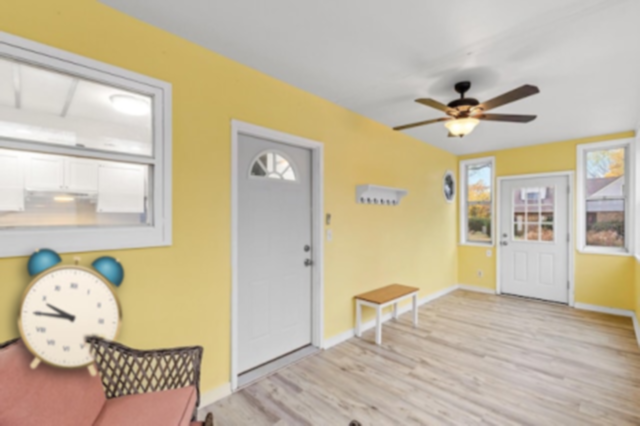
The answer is 9,45
